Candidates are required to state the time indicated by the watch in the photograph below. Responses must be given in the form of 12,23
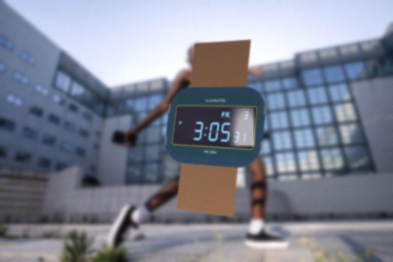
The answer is 3,05
